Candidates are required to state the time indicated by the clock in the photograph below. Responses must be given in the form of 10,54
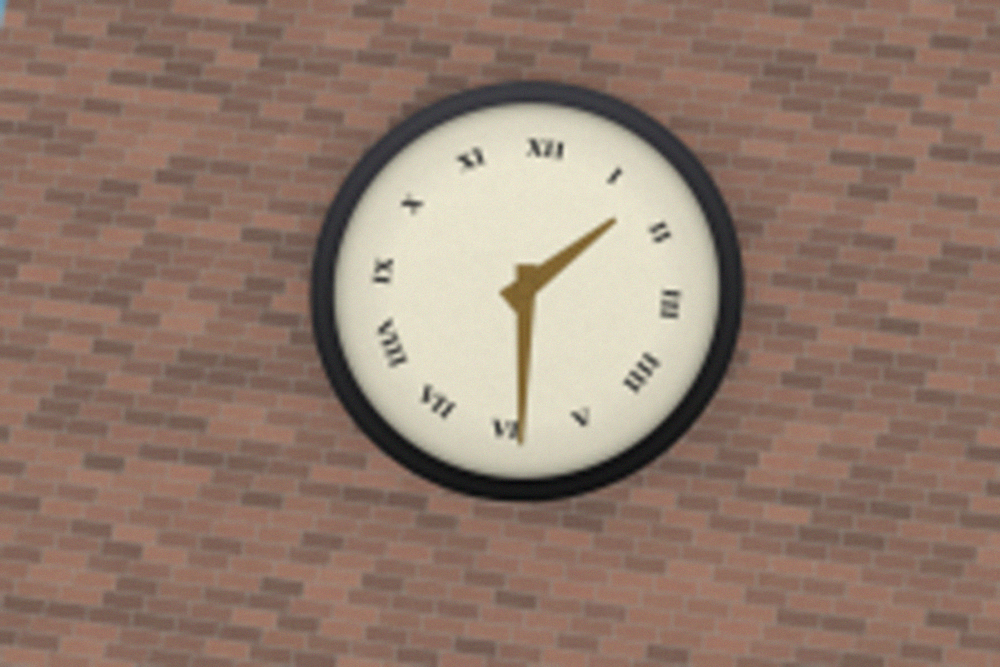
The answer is 1,29
